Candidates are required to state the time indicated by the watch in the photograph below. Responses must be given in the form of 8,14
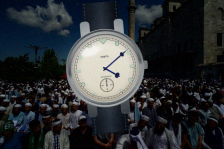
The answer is 4,09
